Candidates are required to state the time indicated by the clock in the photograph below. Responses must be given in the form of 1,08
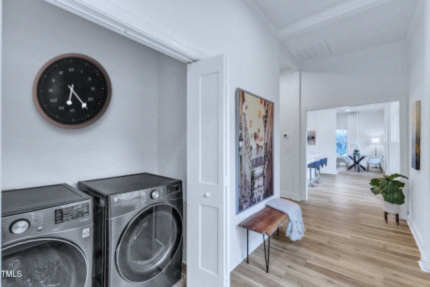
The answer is 6,24
